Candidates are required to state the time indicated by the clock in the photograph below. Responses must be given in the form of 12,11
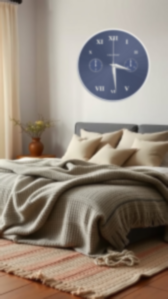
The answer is 3,29
